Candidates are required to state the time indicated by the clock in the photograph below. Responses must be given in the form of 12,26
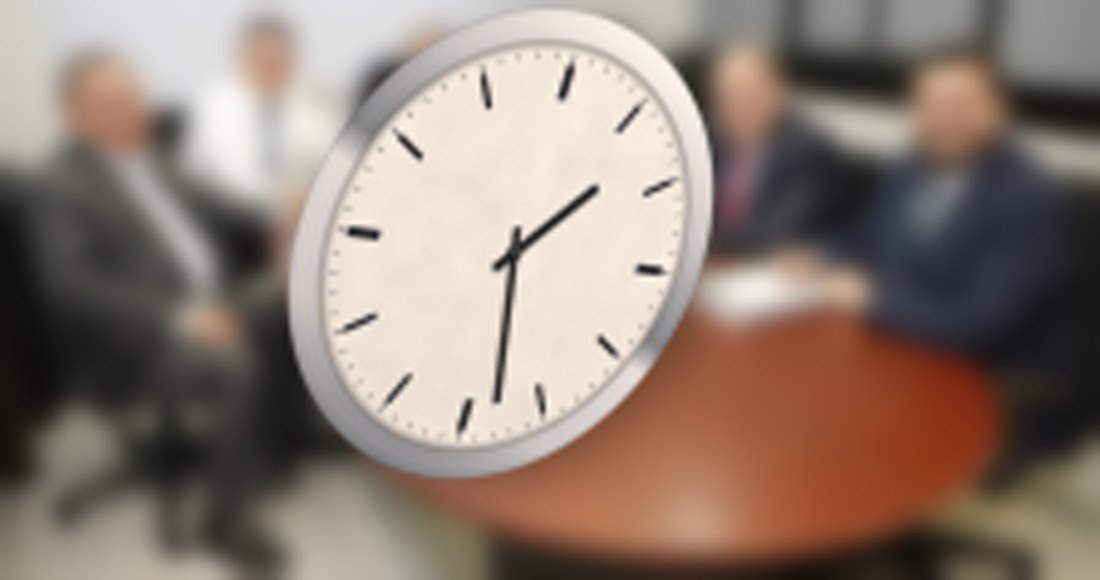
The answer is 1,28
